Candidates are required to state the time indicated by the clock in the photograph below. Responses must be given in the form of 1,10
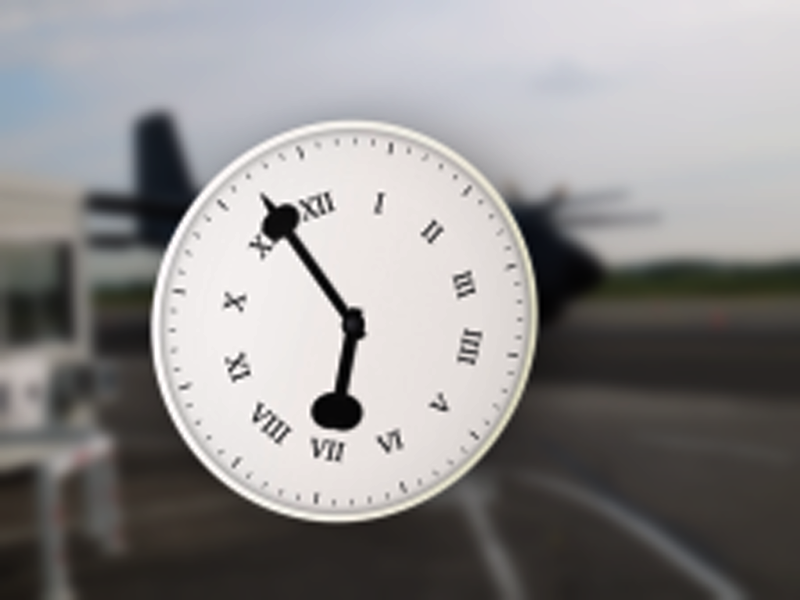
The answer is 6,57
